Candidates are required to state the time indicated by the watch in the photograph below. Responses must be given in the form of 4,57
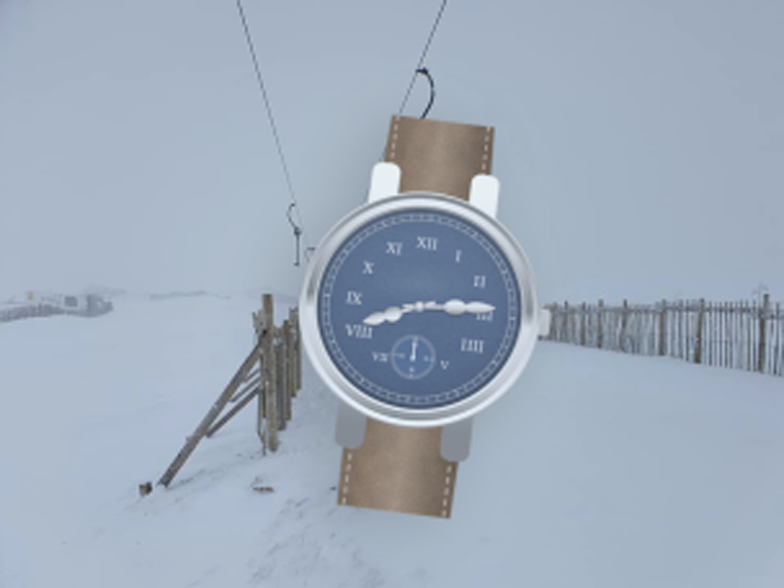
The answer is 8,14
